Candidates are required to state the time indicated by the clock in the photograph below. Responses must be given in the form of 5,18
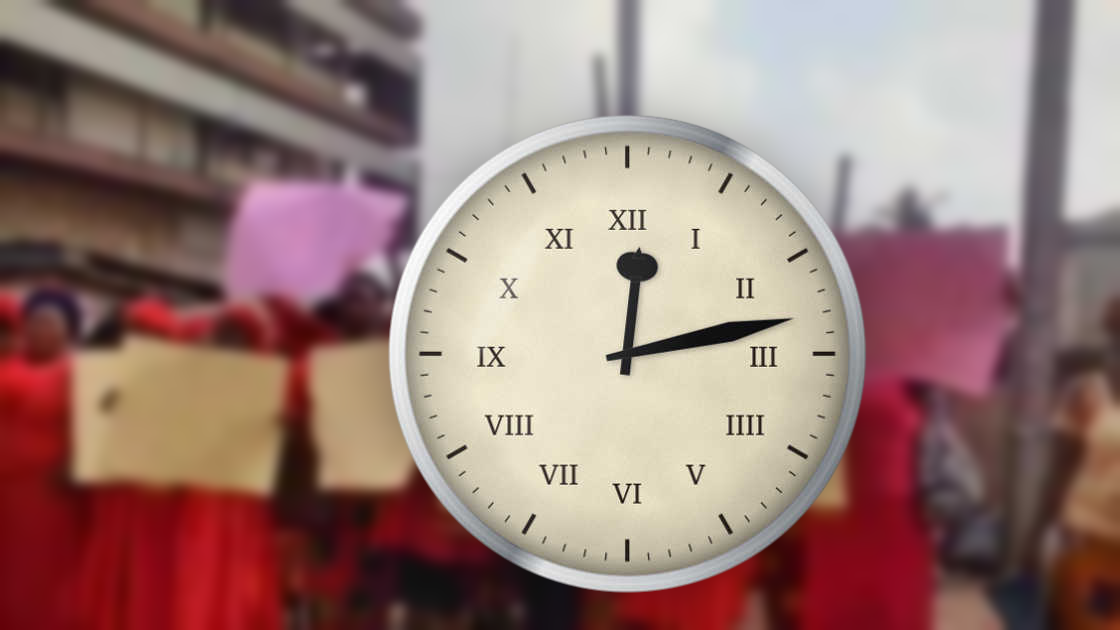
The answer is 12,13
